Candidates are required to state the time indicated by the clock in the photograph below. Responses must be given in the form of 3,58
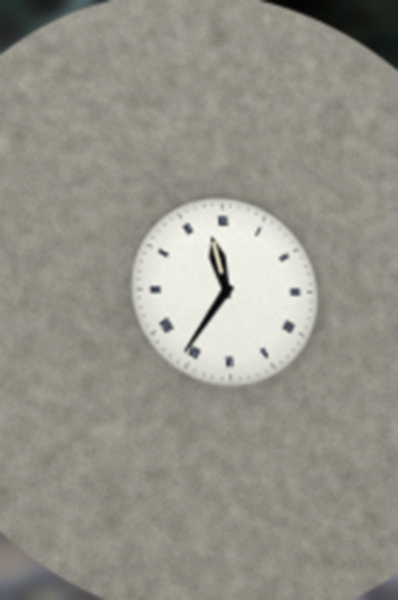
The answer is 11,36
